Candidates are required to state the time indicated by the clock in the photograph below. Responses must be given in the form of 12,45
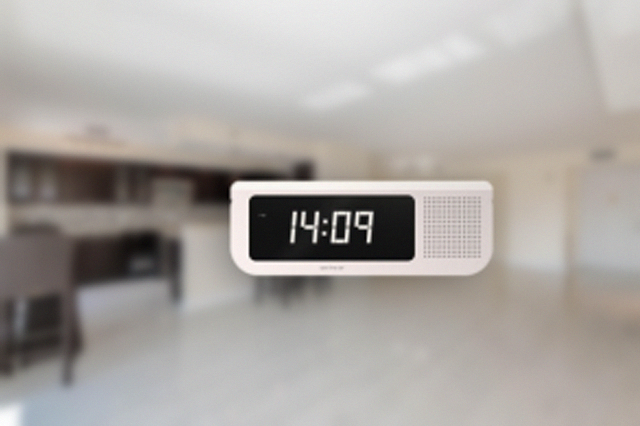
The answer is 14,09
